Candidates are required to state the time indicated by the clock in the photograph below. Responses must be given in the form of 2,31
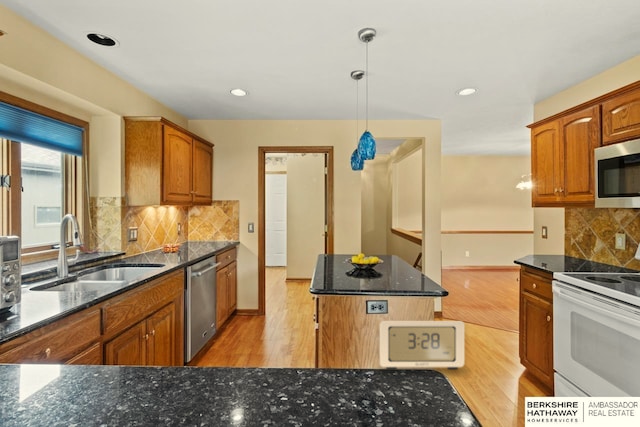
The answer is 3,28
